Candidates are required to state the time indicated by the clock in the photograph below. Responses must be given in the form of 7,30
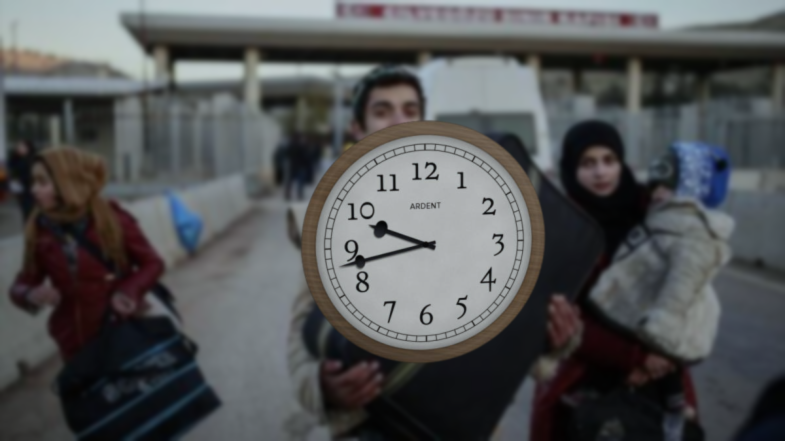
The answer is 9,43
